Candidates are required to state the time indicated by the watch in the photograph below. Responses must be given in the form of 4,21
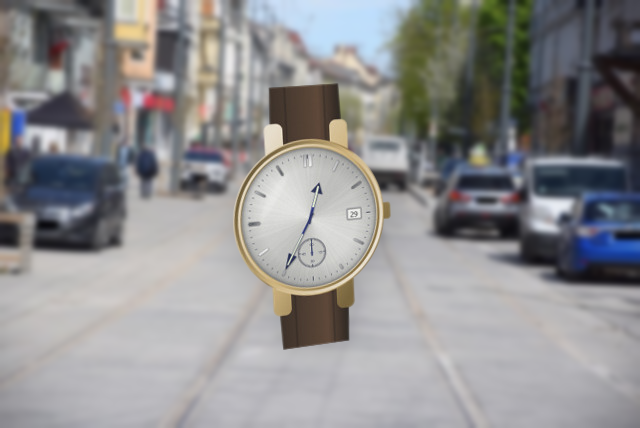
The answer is 12,35
